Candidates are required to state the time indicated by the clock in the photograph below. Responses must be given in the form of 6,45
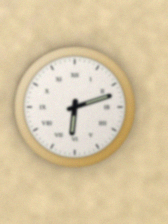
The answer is 6,12
